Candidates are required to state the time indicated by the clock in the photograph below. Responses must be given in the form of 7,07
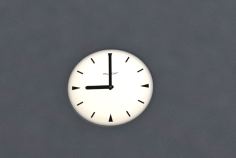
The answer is 9,00
